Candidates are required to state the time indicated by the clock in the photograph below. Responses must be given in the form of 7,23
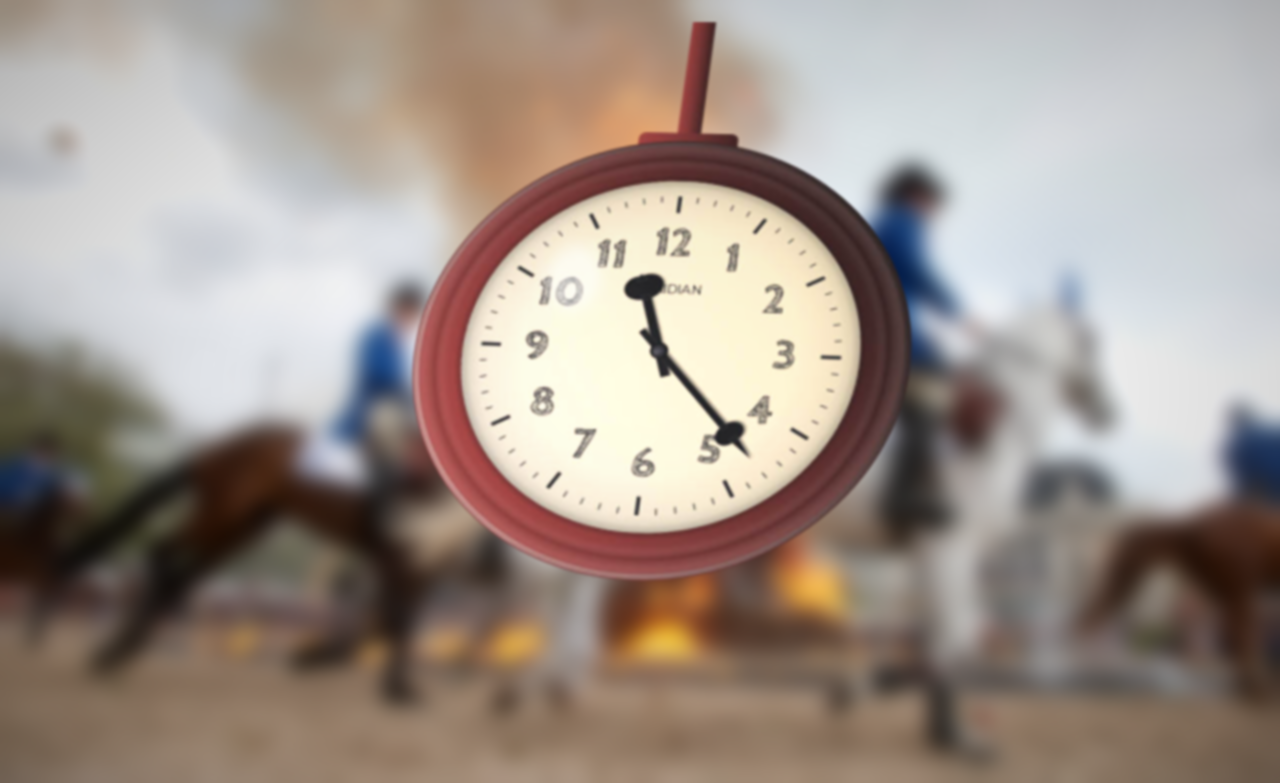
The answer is 11,23
